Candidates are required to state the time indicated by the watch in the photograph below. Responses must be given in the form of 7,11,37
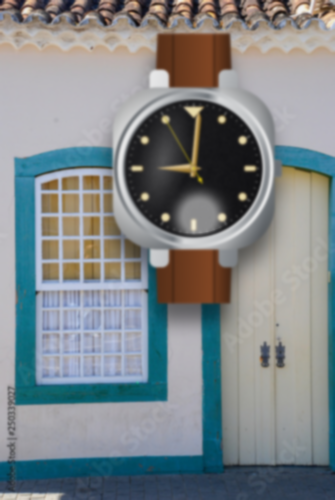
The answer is 9,00,55
